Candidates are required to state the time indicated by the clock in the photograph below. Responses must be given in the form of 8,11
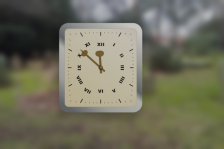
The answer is 11,52
